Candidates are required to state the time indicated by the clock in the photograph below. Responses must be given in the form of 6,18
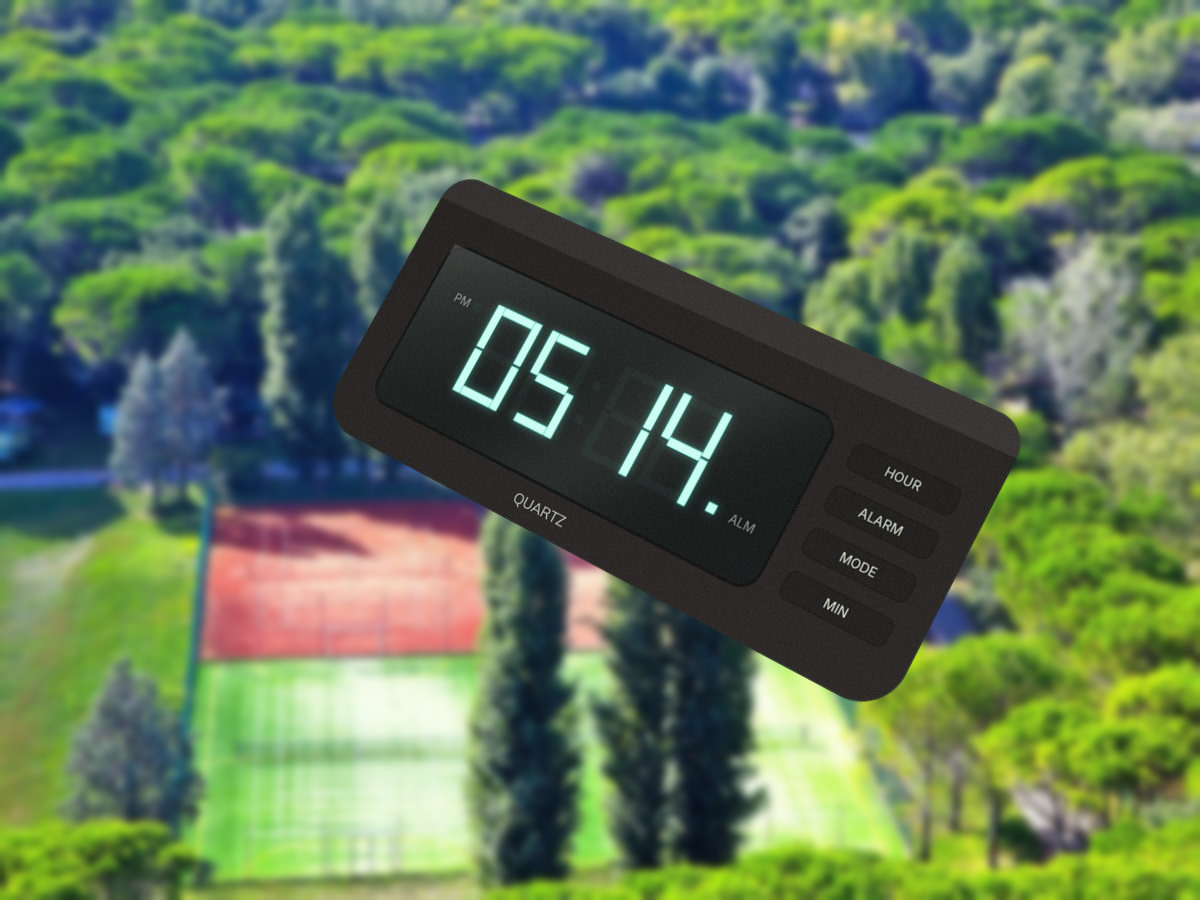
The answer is 5,14
